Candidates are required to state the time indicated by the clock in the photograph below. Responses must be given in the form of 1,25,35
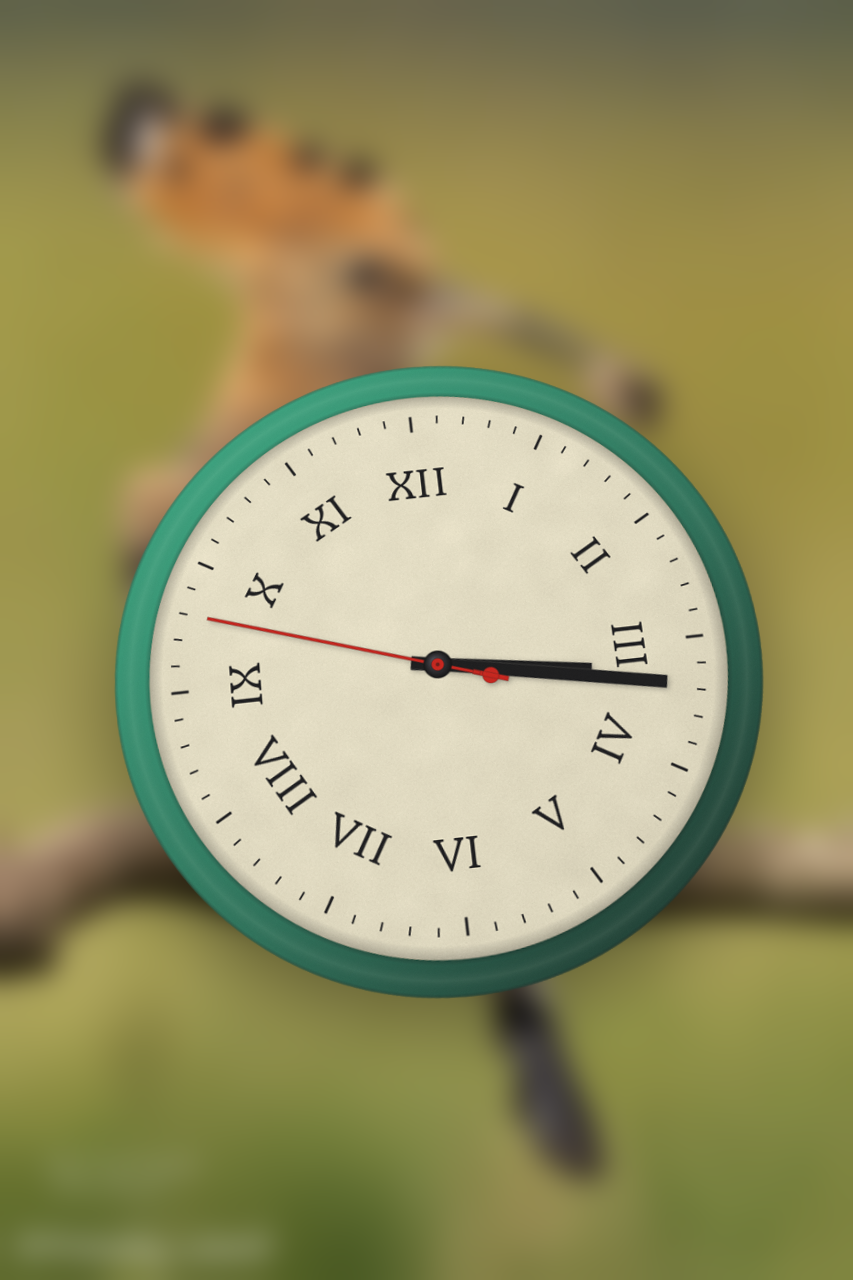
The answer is 3,16,48
